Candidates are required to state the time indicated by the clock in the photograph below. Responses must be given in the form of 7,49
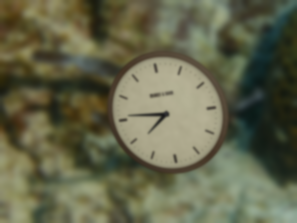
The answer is 7,46
